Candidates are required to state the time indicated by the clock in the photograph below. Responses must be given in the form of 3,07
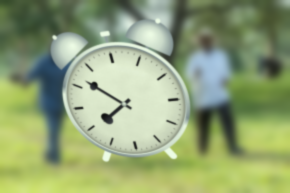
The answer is 7,52
